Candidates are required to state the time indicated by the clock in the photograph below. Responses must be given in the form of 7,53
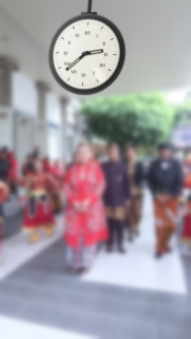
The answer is 2,38
